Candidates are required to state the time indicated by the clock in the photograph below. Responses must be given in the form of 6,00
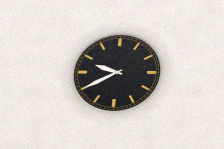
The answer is 9,40
